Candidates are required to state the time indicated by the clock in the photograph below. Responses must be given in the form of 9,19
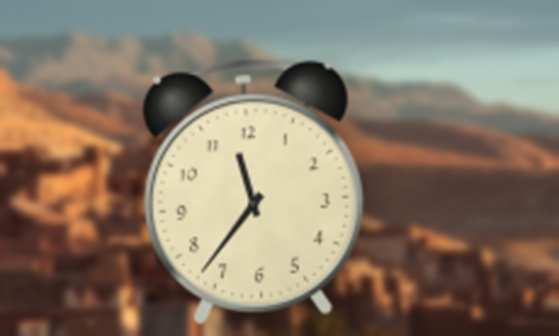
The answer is 11,37
